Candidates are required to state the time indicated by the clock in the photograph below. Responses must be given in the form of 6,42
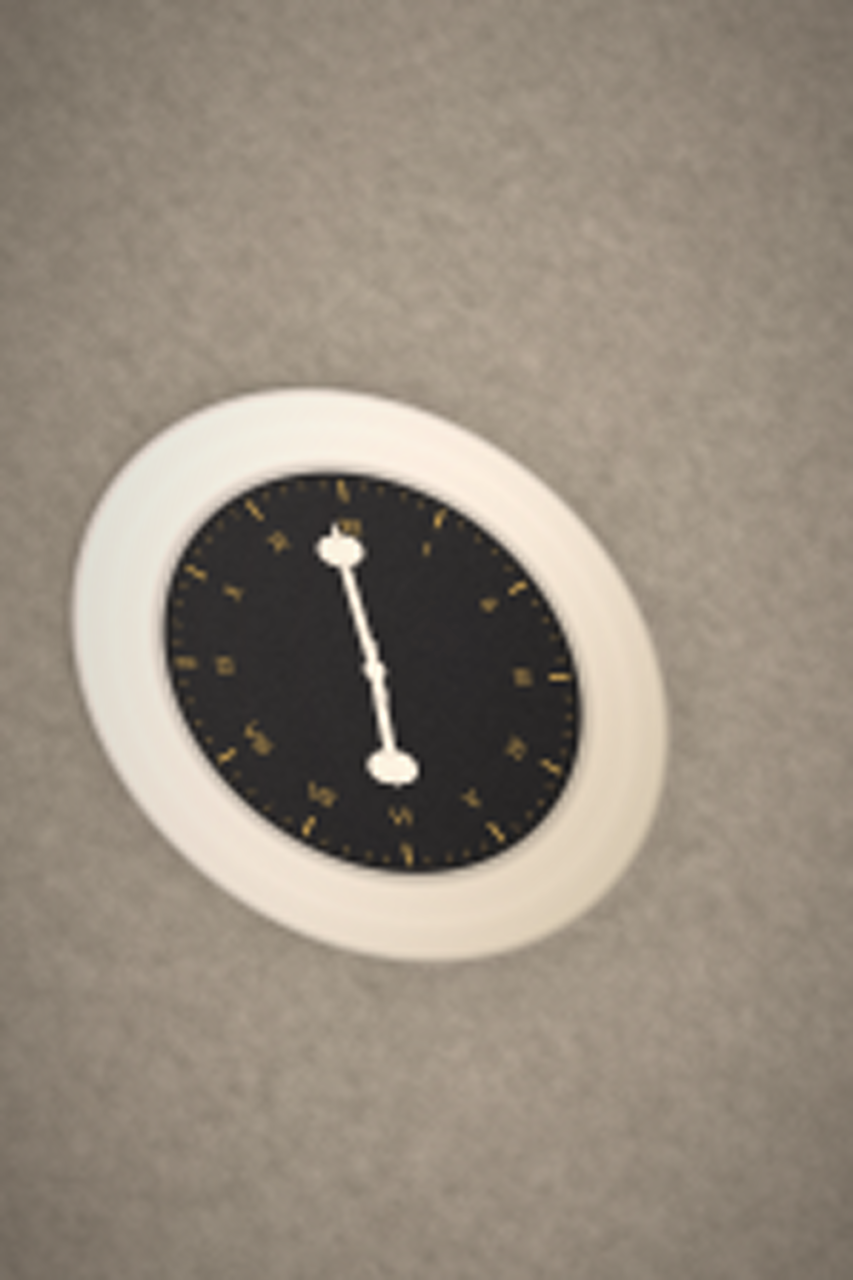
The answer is 5,59
